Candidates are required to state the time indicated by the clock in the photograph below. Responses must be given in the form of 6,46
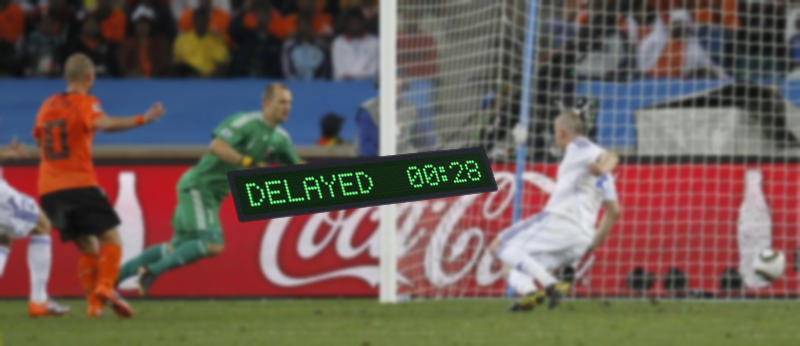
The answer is 0,28
